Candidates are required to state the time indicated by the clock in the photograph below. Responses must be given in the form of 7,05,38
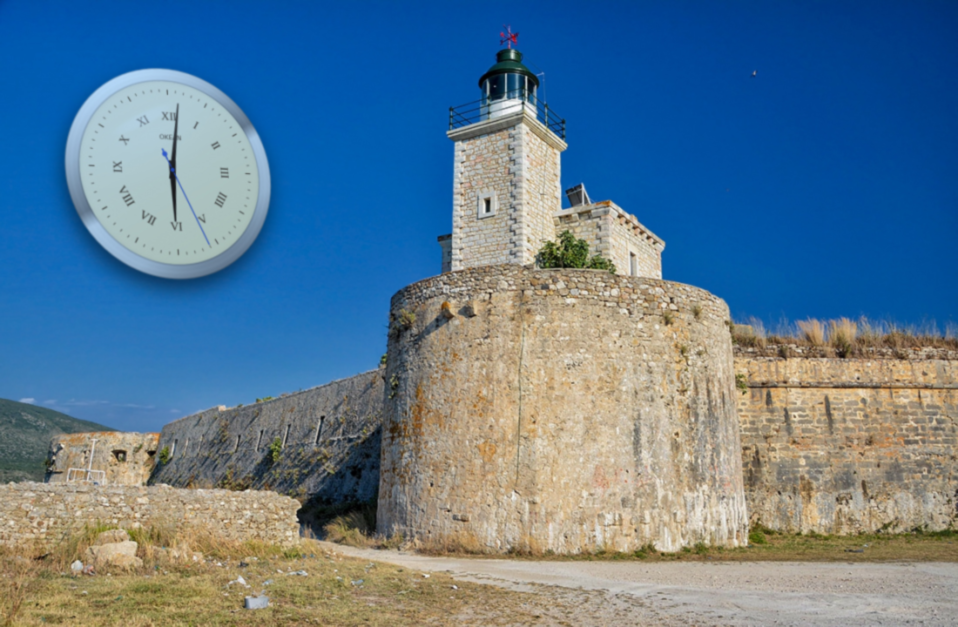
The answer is 6,01,26
